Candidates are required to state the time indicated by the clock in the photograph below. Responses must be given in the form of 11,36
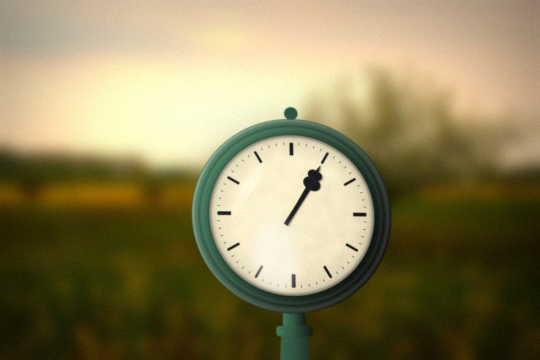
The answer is 1,05
